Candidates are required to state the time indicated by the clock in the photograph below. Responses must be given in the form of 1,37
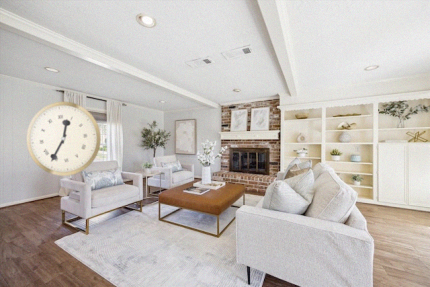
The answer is 12,36
